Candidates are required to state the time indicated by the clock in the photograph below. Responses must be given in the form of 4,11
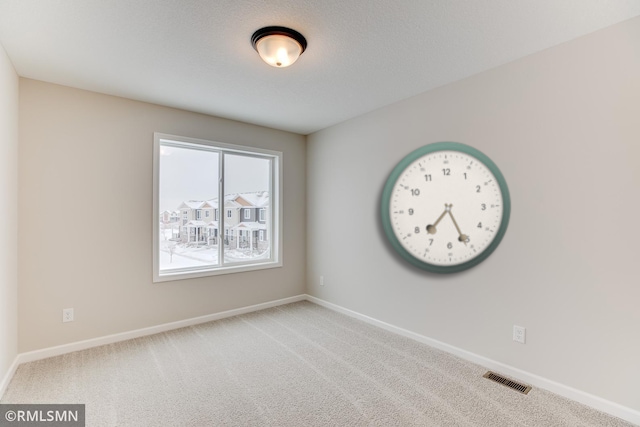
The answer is 7,26
